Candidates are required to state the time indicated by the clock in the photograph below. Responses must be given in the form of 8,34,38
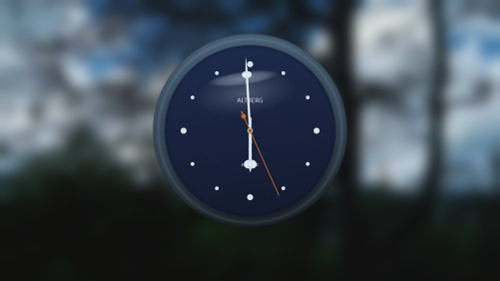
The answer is 5,59,26
